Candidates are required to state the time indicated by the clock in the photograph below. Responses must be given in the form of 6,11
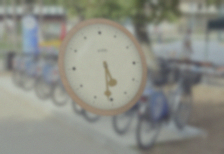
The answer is 5,31
